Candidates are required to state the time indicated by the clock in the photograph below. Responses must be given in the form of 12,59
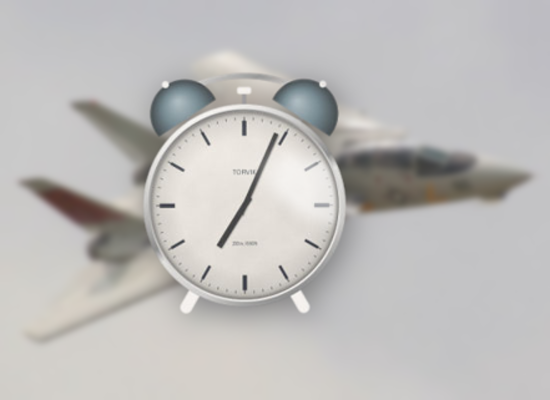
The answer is 7,04
